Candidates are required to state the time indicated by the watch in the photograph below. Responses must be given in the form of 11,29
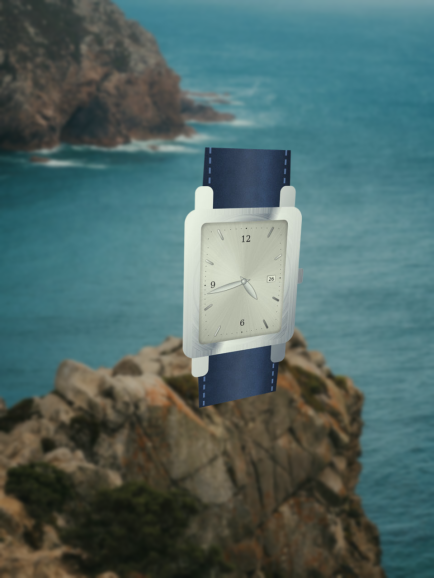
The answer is 4,43
